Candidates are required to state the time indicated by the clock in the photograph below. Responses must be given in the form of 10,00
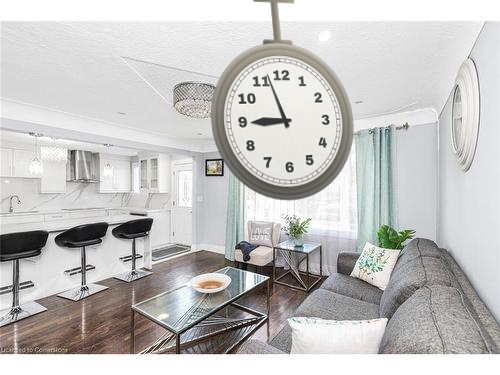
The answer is 8,57
